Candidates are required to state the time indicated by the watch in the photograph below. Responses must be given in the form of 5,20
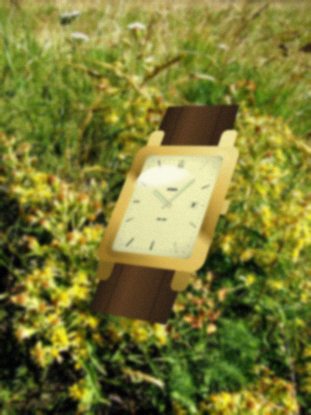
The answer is 10,06
